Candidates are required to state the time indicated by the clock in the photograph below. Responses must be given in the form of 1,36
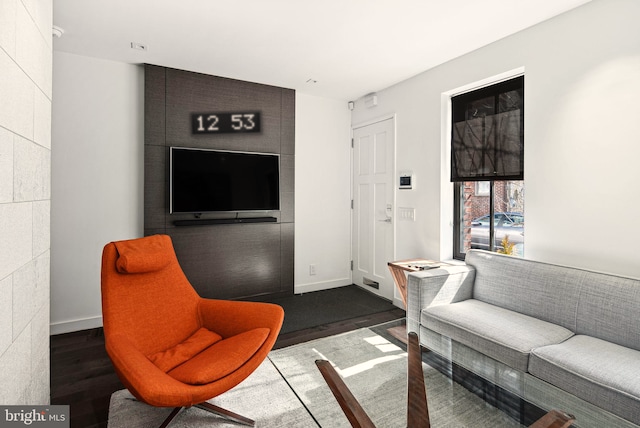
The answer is 12,53
